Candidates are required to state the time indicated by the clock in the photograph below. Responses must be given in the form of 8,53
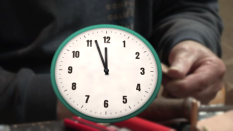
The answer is 11,57
